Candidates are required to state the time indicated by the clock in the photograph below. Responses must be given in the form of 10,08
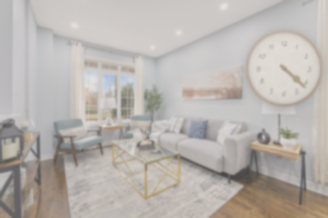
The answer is 4,22
